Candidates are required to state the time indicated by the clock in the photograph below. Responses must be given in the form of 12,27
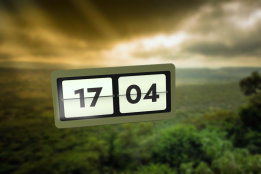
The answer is 17,04
